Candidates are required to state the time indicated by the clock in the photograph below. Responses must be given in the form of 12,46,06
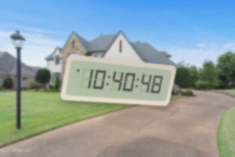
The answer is 10,40,48
